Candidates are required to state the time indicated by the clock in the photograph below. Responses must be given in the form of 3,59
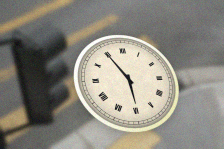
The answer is 5,55
